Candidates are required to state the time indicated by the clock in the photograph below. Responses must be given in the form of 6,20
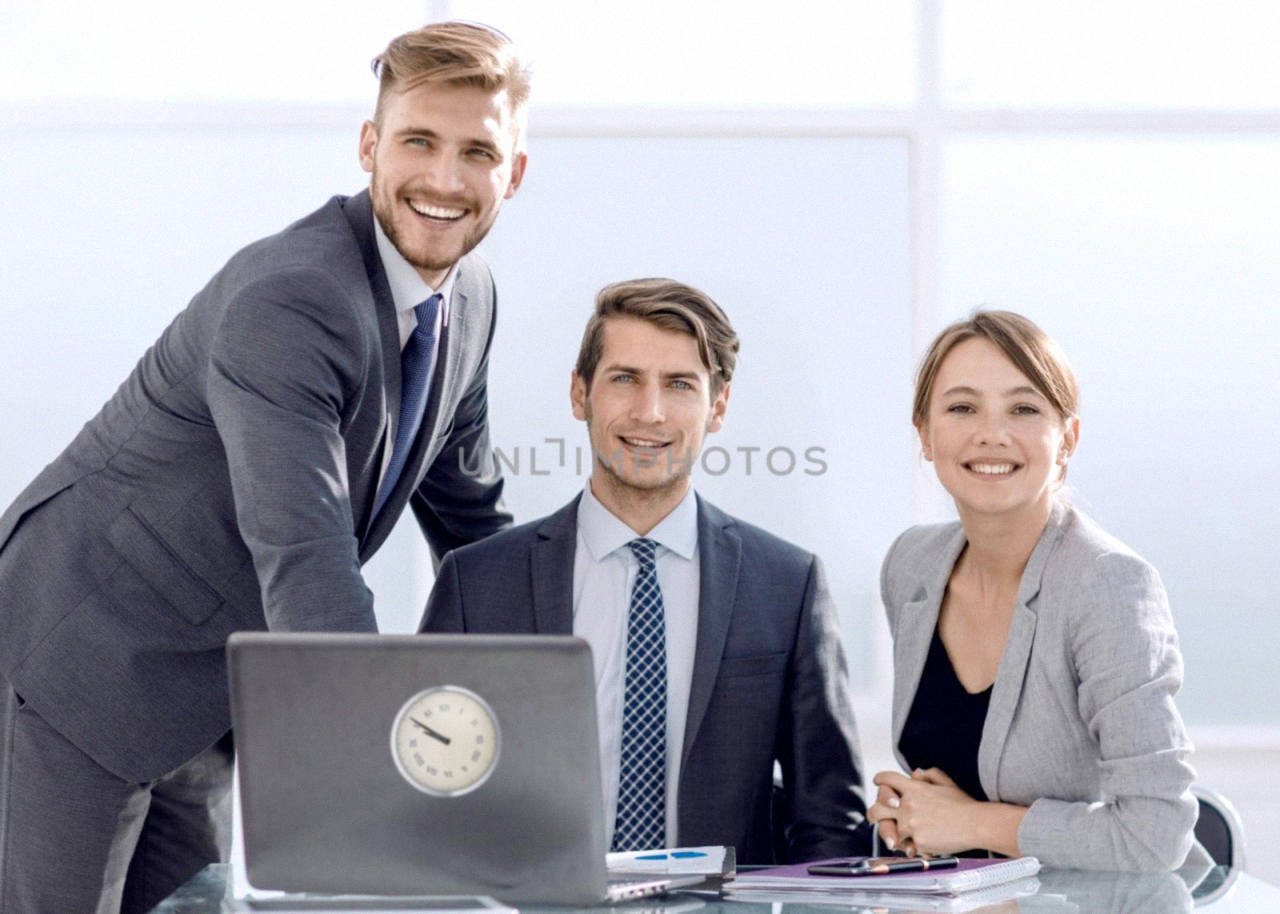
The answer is 9,51
